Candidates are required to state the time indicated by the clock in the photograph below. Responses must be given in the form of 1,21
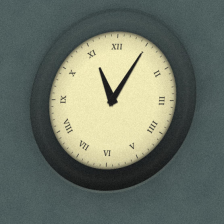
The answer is 11,05
